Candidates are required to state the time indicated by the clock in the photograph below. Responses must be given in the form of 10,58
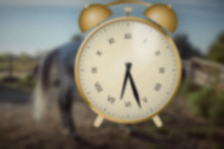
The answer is 6,27
